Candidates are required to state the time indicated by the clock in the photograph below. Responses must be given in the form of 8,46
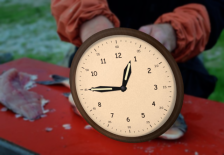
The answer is 12,45
